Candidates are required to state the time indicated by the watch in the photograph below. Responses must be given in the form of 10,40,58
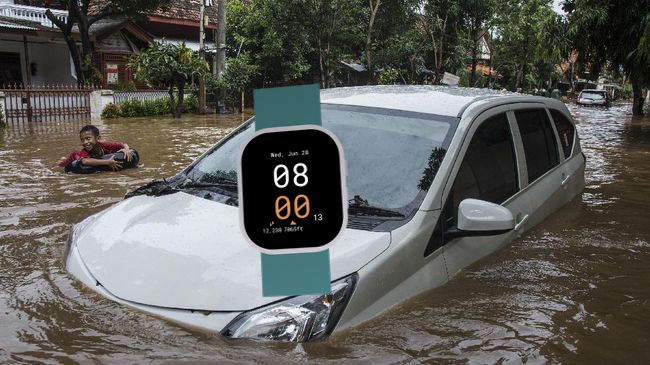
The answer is 8,00,13
